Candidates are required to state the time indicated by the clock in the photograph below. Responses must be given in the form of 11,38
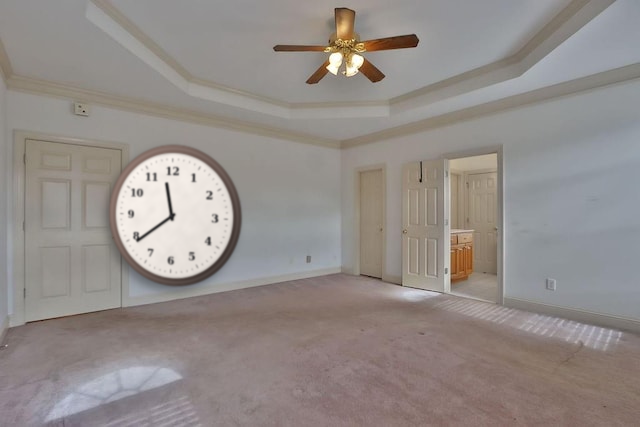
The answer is 11,39
